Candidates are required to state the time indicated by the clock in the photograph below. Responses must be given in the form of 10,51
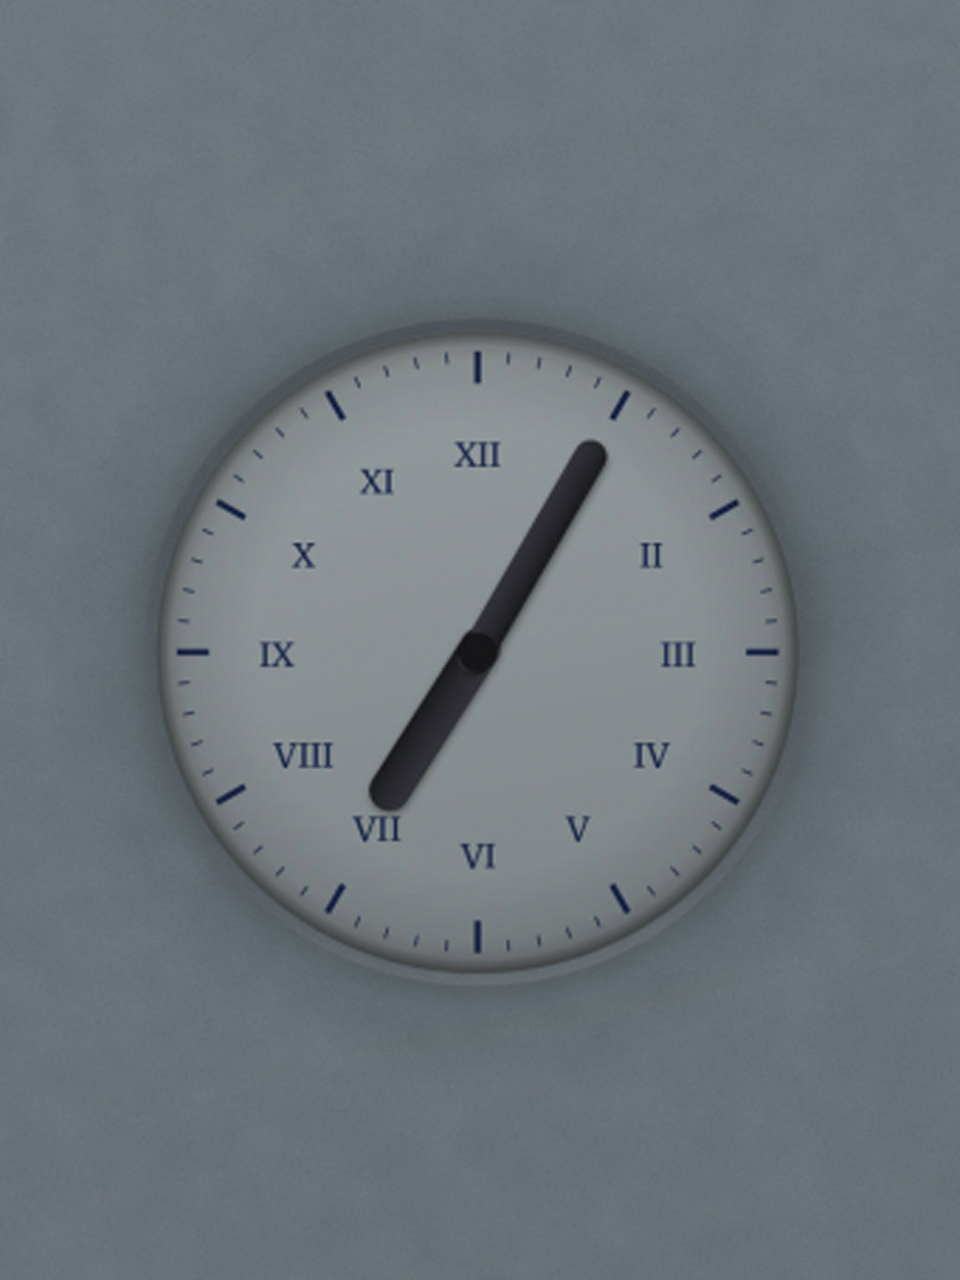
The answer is 7,05
